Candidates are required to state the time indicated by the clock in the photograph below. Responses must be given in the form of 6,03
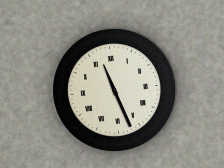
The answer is 11,27
